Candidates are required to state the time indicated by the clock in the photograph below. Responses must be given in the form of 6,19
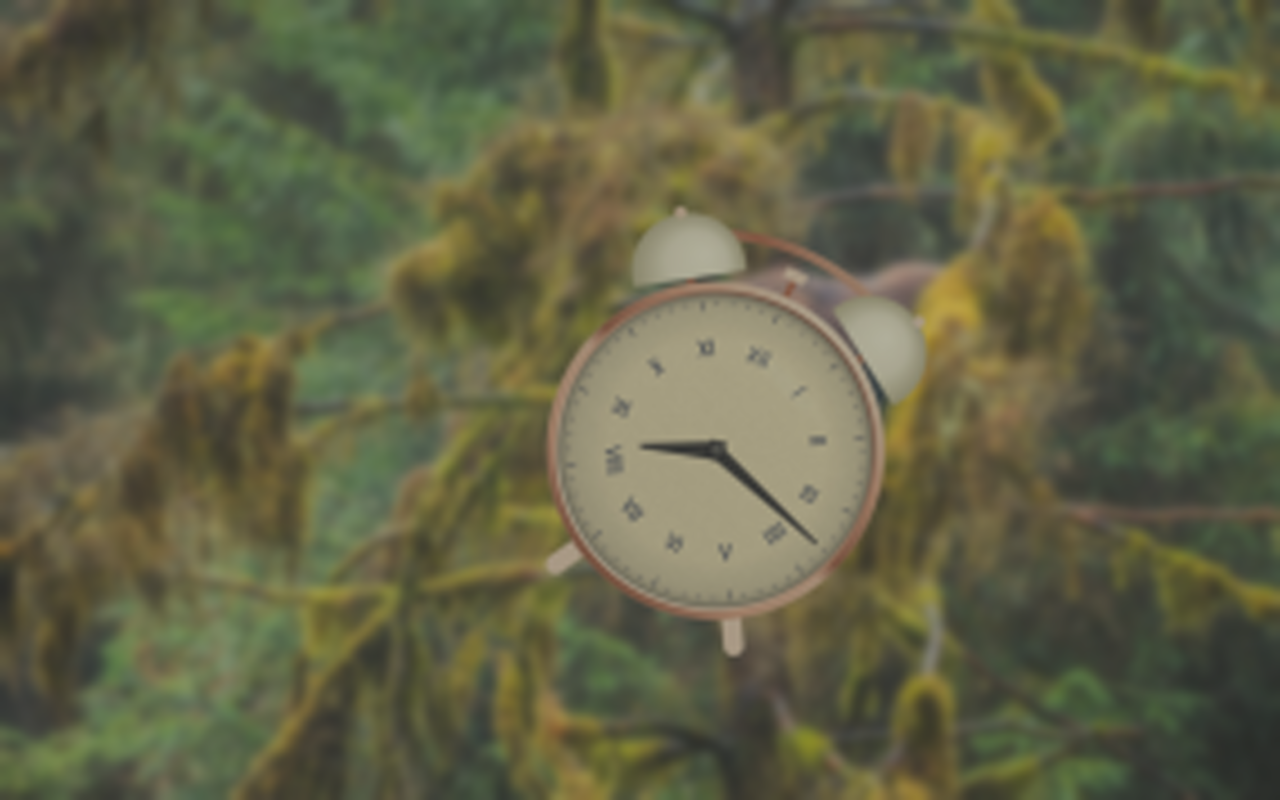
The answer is 8,18
